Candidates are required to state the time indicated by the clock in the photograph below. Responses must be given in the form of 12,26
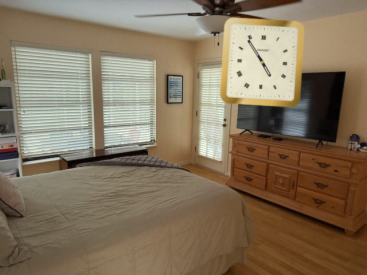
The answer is 4,54
